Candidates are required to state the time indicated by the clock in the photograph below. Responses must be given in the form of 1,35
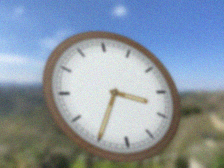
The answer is 3,35
